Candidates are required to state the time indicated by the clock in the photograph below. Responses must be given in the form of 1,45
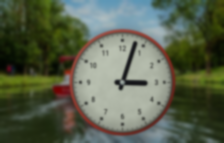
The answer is 3,03
